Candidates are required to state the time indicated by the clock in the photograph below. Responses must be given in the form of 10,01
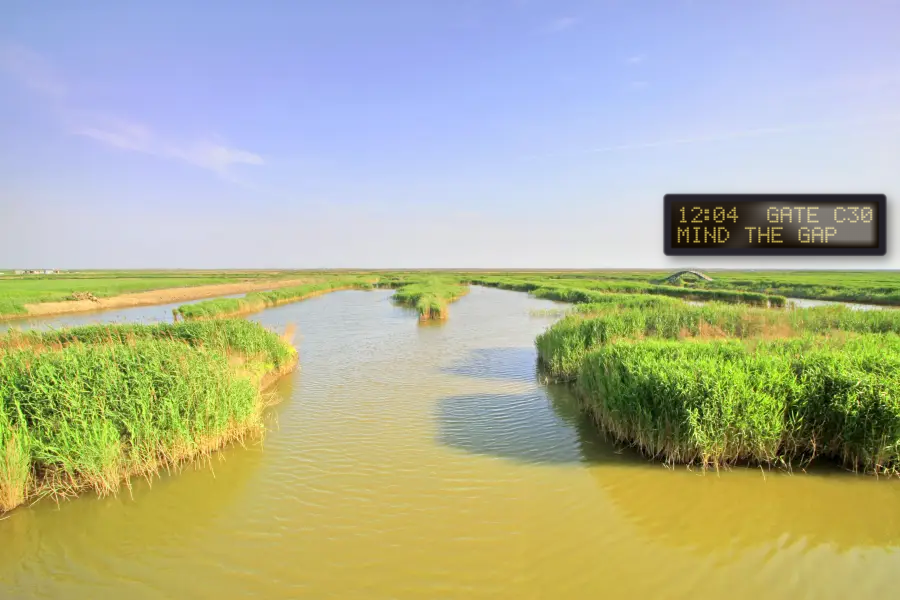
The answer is 12,04
